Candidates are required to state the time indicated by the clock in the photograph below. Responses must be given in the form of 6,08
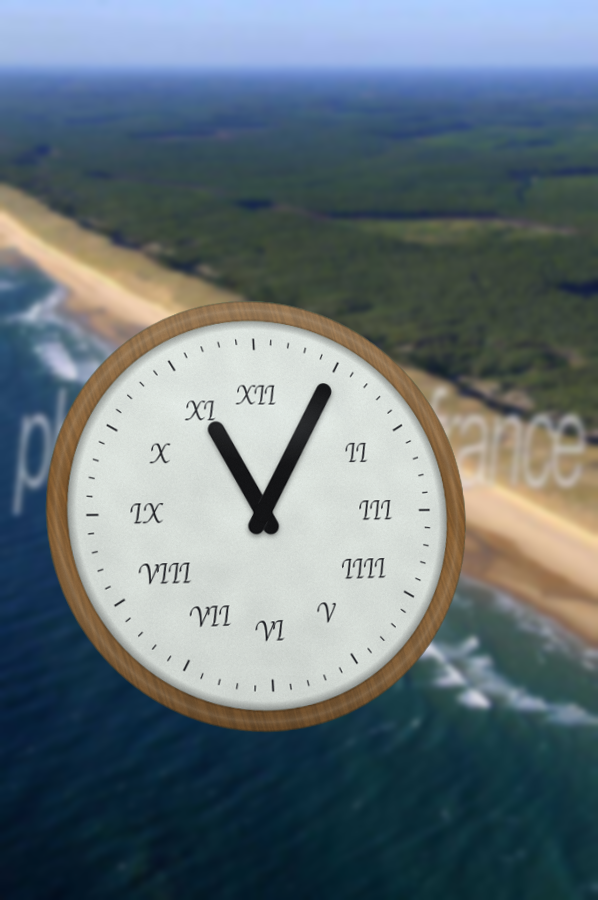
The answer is 11,05
